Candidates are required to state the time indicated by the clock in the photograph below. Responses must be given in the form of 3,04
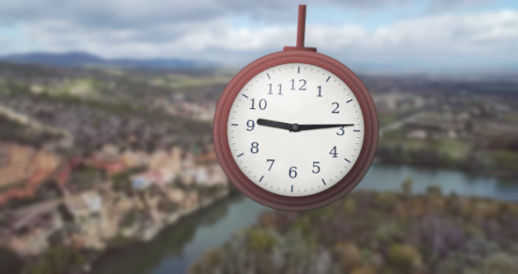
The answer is 9,14
